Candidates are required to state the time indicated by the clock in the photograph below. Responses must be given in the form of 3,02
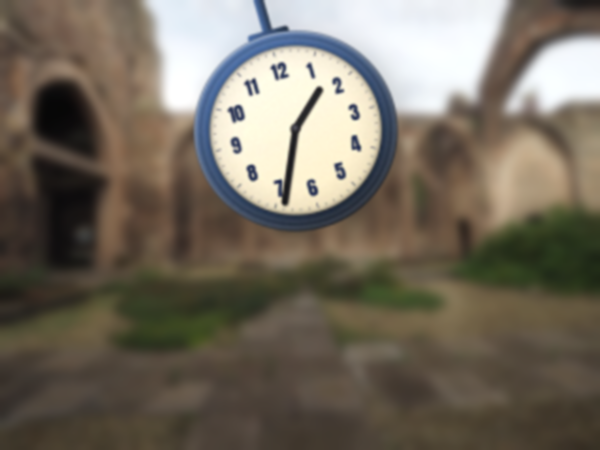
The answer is 1,34
